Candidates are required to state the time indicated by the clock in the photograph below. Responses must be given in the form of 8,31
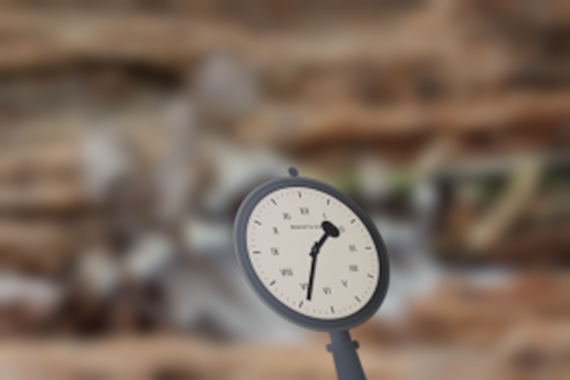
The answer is 1,34
